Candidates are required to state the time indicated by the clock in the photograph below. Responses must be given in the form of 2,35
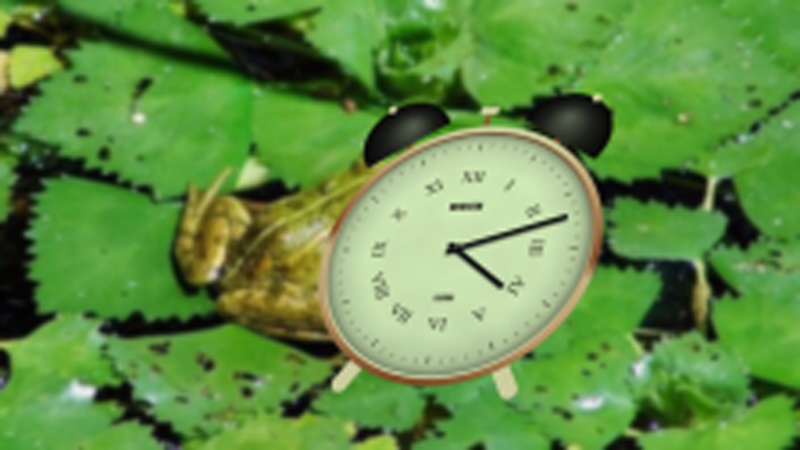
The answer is 4,12
